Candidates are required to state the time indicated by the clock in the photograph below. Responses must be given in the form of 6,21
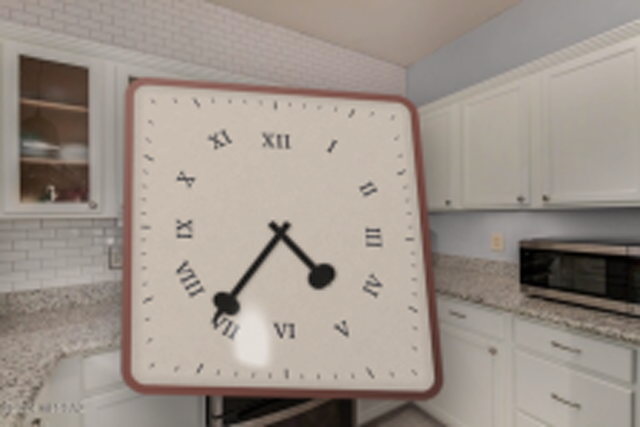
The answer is 4,36
